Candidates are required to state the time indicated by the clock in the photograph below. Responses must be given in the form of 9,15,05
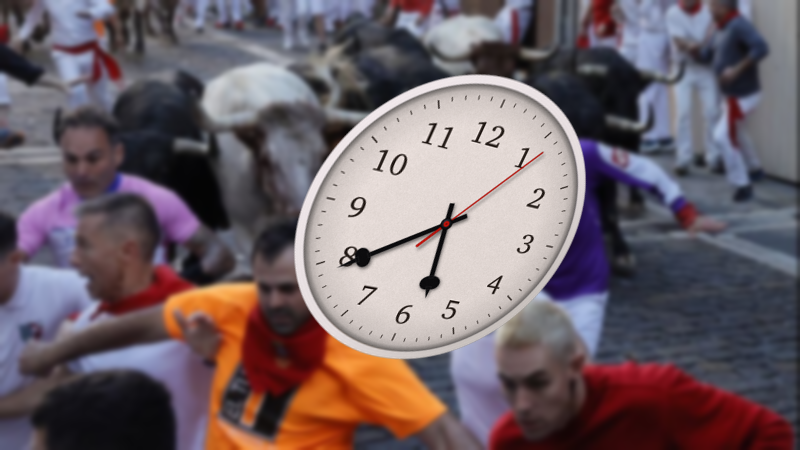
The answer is 5,39,06
